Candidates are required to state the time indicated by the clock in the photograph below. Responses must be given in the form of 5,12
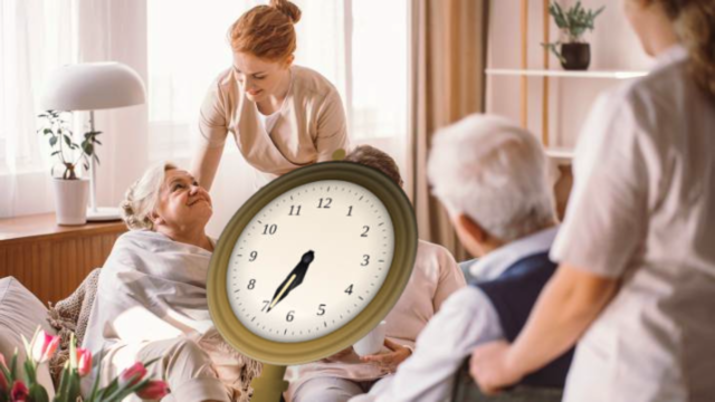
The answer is 6,34
